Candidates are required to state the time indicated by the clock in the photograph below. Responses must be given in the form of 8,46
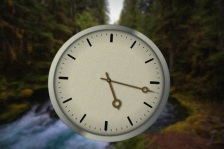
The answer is 5,17
